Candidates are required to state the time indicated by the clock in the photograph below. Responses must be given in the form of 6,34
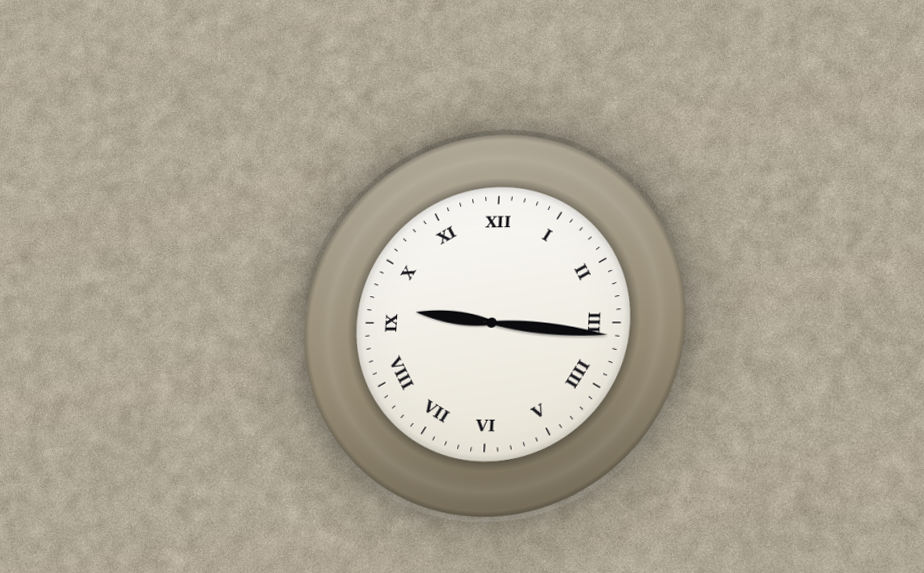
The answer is 9,16
